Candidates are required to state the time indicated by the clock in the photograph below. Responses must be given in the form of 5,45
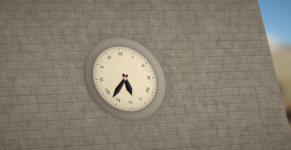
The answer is 5,37
